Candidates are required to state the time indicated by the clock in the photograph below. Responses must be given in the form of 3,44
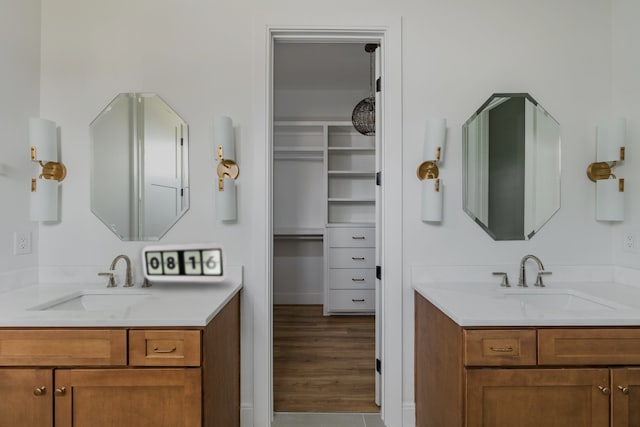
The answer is 8,16
